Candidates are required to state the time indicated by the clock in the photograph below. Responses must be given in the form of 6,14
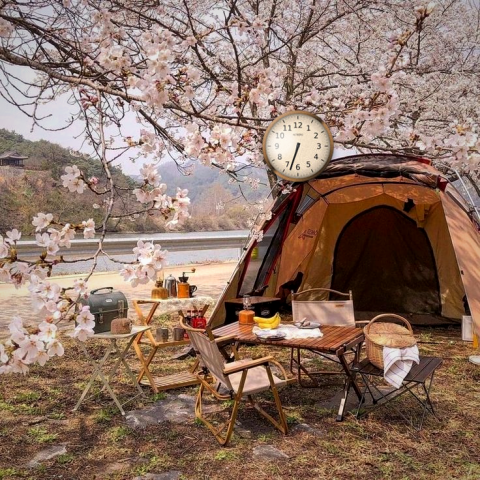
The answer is 6,33
